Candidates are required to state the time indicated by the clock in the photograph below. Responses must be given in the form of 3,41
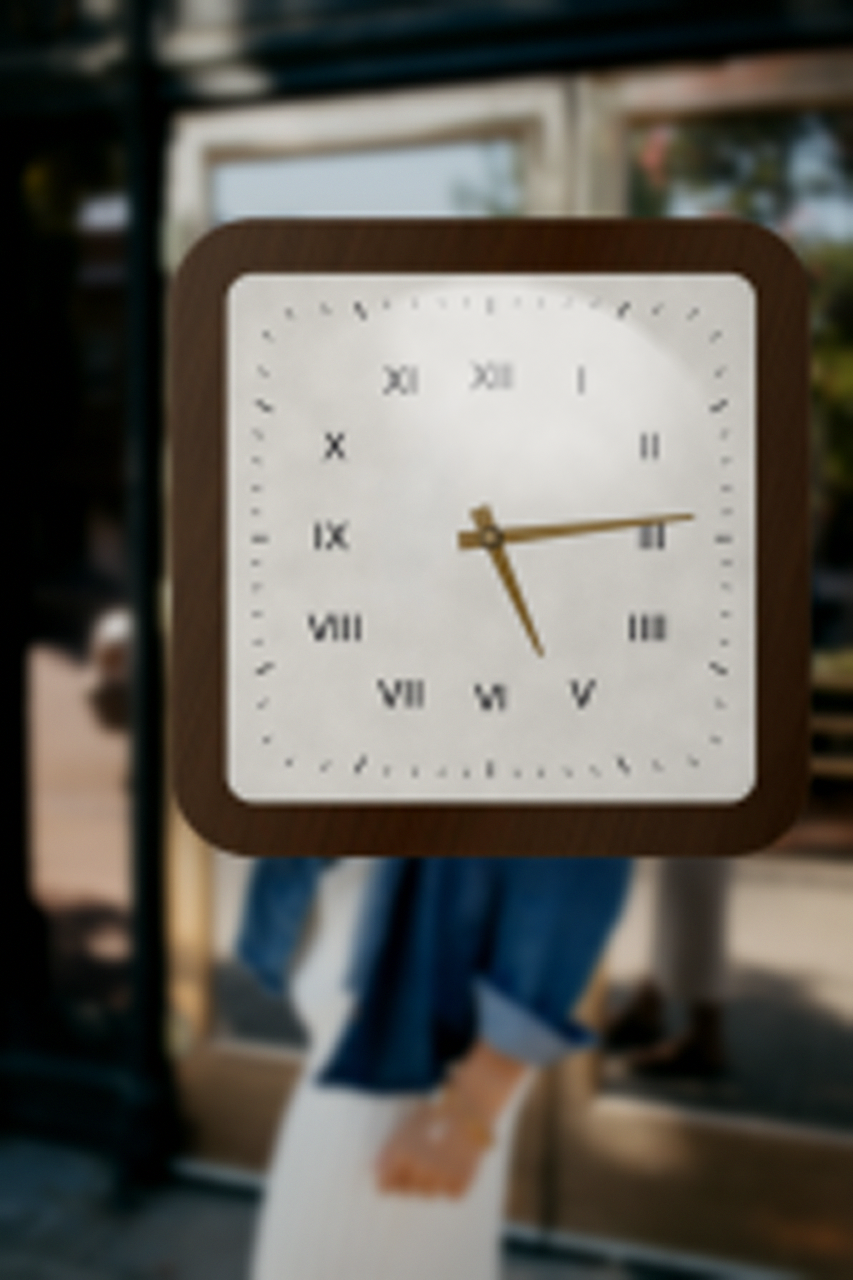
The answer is 5,14
